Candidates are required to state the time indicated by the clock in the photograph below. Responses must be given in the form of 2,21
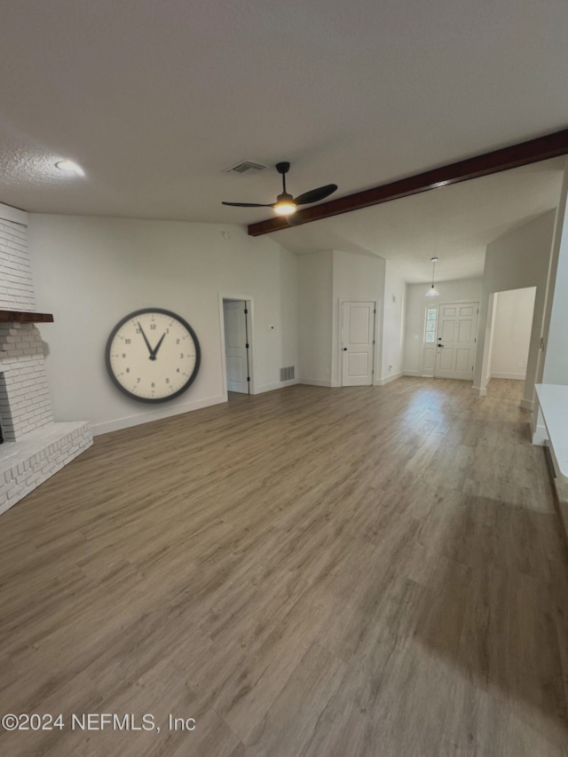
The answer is 12,56
